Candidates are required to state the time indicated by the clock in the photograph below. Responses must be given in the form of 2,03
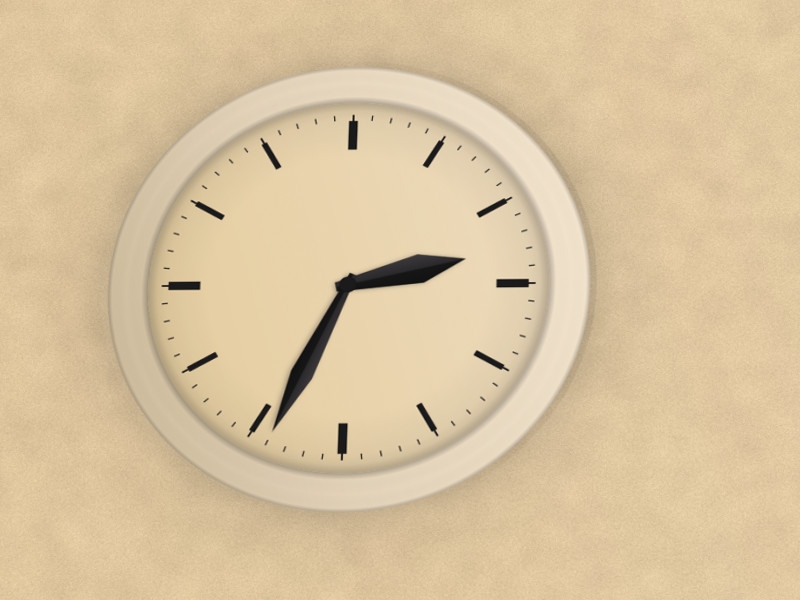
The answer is 2,34
